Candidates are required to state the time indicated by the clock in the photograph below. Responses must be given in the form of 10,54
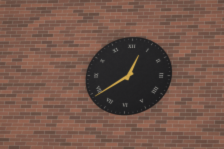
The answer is 12,39
